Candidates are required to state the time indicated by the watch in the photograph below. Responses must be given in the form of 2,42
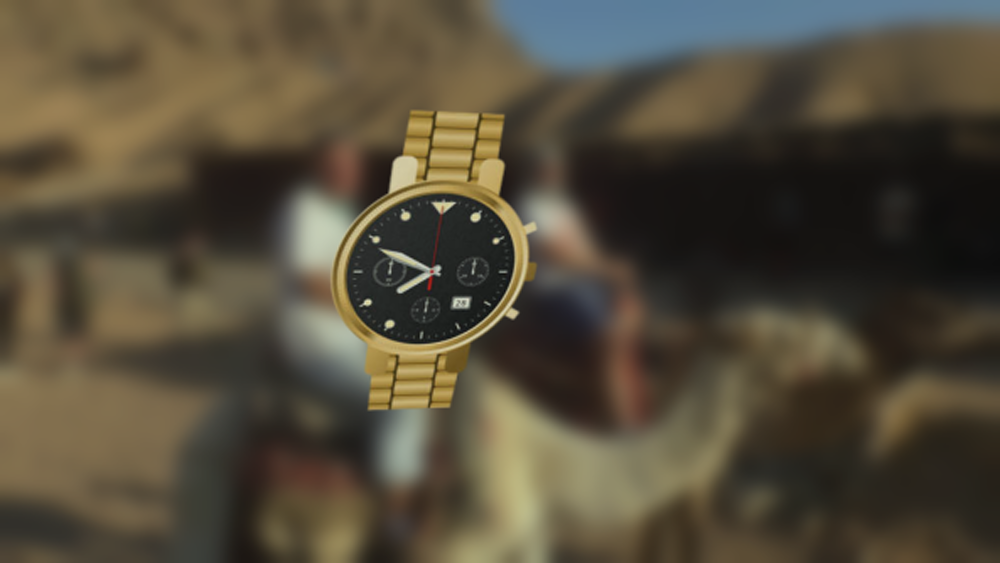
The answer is 7,49
